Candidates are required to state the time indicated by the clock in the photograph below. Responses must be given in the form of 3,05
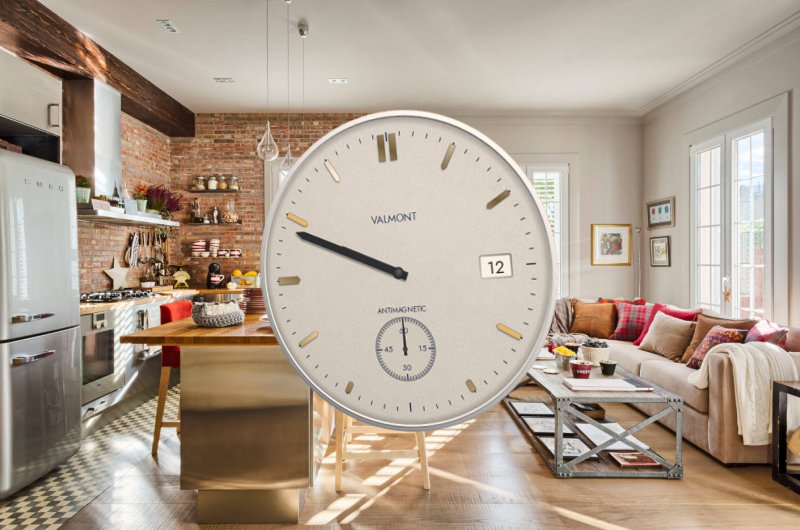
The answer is 9,49
